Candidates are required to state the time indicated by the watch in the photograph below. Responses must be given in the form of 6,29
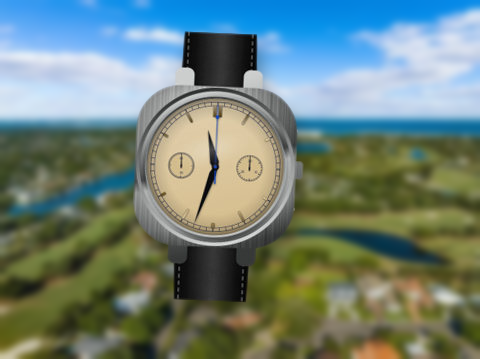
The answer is 11,33
